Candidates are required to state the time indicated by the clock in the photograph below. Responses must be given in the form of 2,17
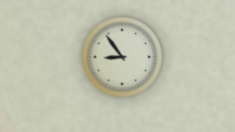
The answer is 8,54
